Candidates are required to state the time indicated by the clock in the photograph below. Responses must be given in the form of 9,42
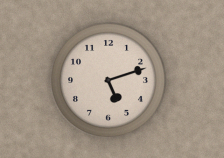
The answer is 5,12
